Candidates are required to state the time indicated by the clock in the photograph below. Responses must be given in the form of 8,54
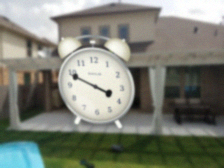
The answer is 3,49
